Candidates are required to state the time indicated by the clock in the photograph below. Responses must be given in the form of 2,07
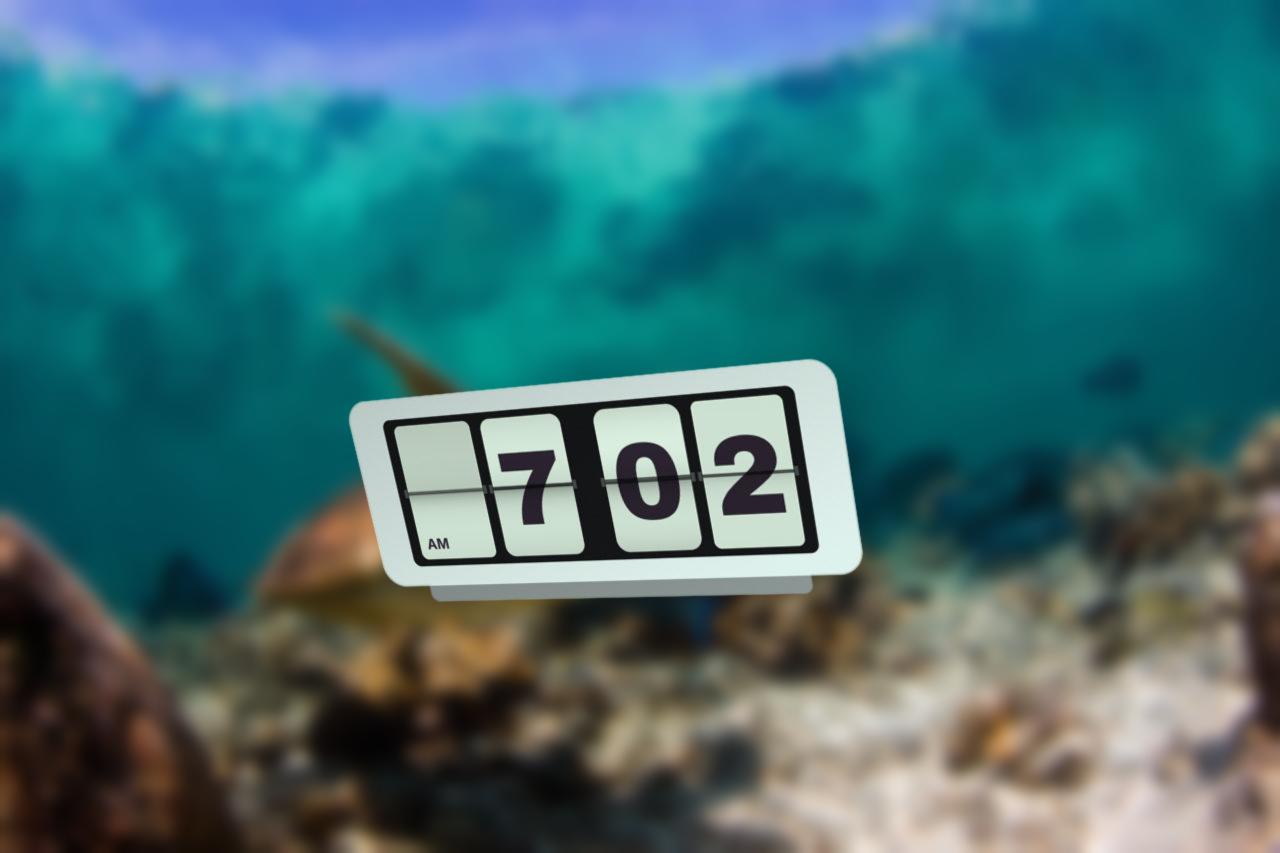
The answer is 7,02
